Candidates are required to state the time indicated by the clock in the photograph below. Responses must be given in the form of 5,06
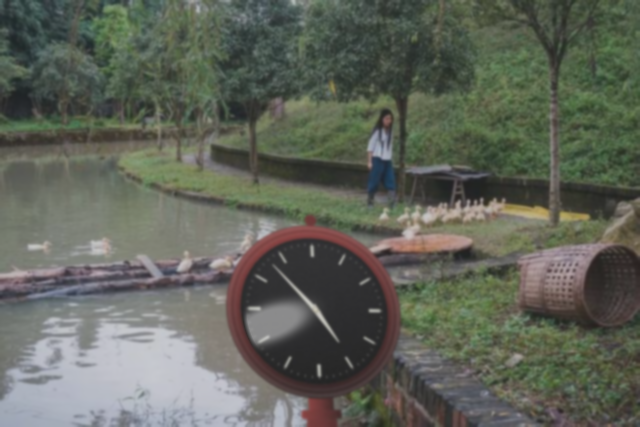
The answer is 4,53
